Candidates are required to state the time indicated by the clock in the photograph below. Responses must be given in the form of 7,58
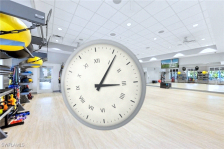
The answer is 3,06
